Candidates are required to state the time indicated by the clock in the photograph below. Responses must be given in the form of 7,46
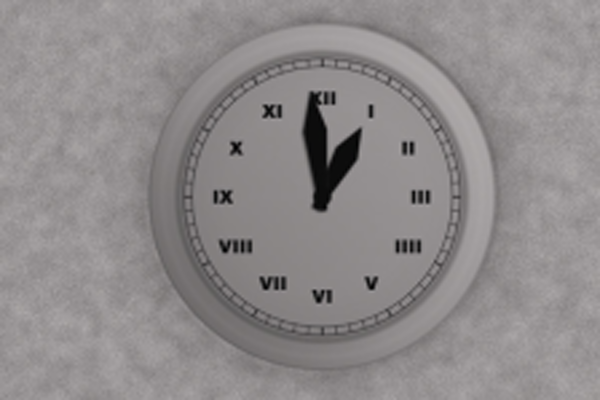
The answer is 12,59
